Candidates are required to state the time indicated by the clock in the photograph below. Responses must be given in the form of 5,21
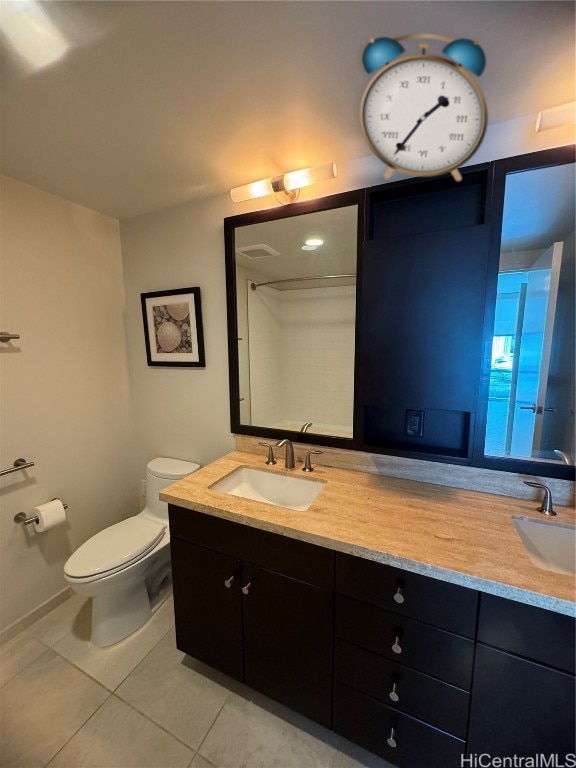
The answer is 1,36
